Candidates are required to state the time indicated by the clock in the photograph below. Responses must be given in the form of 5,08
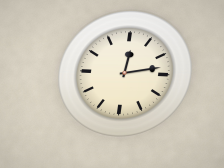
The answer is 12,13
